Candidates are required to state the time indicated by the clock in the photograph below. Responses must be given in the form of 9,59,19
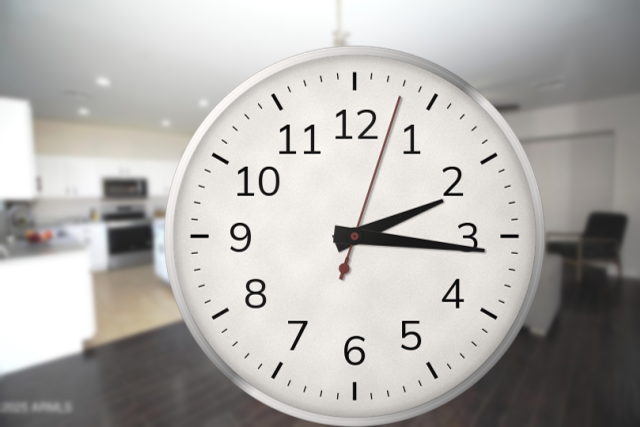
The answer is 2,16,03
